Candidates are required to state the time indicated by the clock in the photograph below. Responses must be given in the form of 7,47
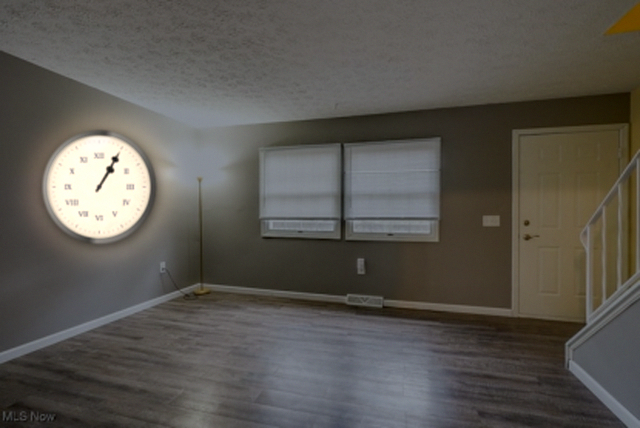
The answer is 1,05
